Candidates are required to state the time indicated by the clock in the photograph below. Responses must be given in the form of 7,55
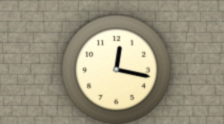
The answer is 12,17
